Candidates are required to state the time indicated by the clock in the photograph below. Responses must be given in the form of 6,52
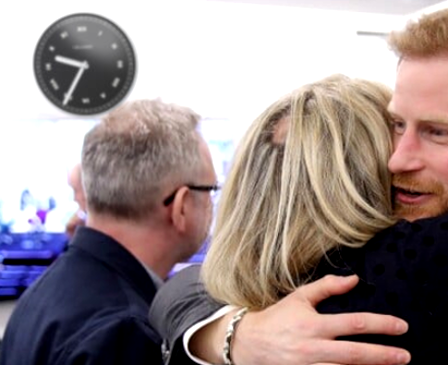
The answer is 9,35
